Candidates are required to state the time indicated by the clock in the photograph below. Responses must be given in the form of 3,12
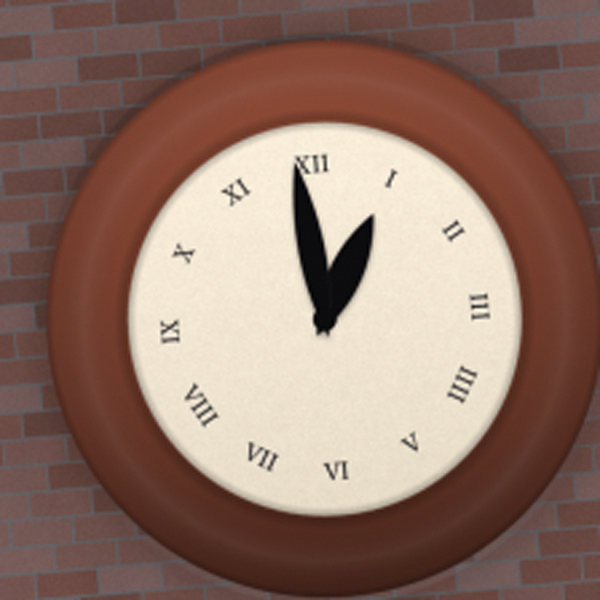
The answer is 12,59
